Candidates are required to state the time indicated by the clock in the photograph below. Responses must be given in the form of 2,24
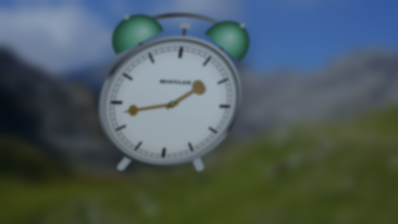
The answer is 1,43
